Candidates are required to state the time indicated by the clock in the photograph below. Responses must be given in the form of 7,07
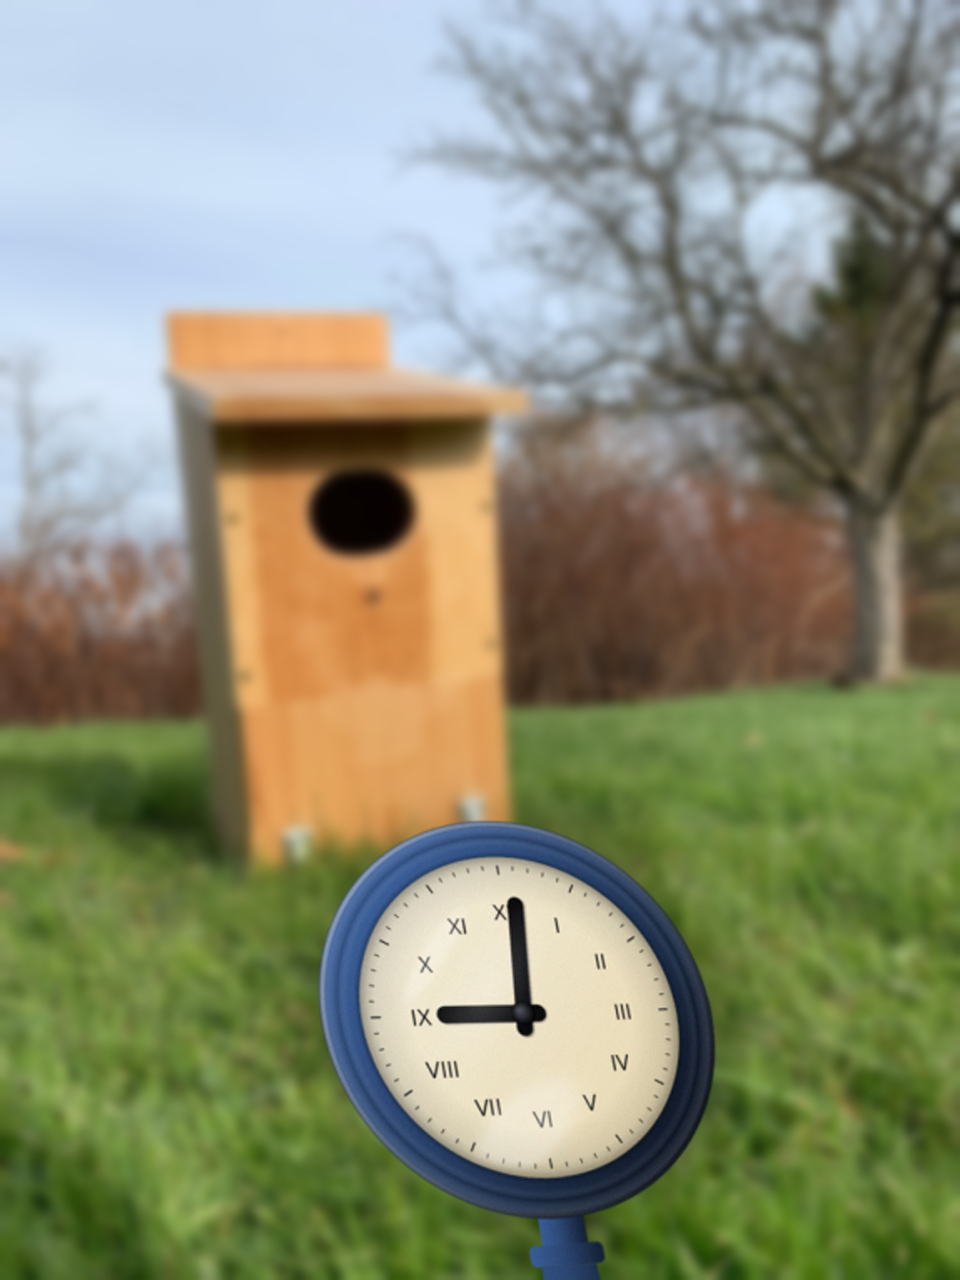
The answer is 9,01
